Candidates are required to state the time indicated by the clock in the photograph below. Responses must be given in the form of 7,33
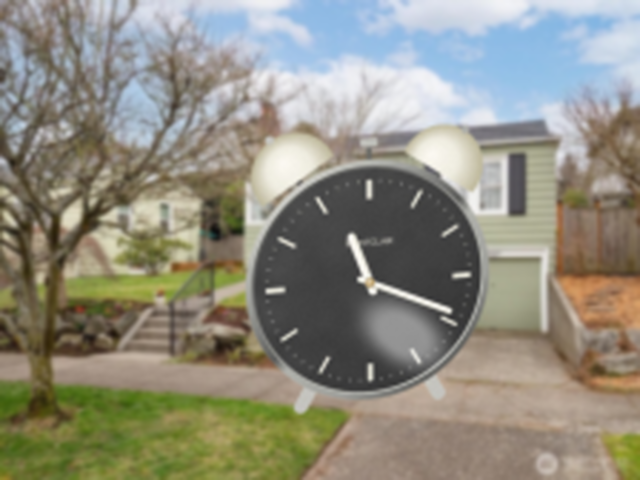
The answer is 11,19
